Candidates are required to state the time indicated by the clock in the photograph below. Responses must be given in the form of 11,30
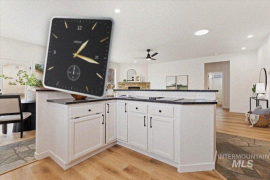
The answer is 1,17
